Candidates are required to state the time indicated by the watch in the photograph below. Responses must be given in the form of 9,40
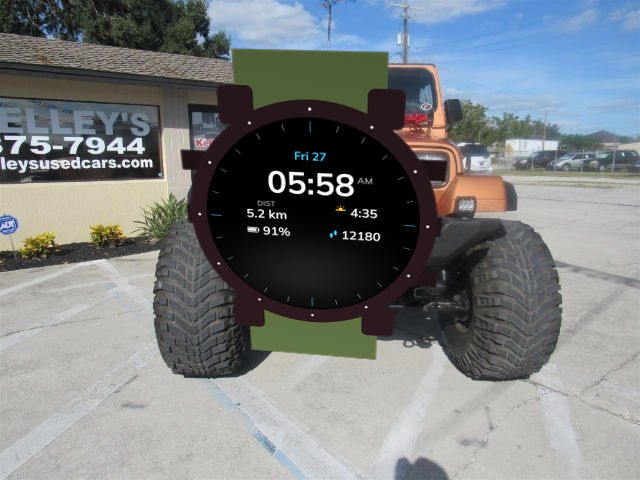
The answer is 5,58
